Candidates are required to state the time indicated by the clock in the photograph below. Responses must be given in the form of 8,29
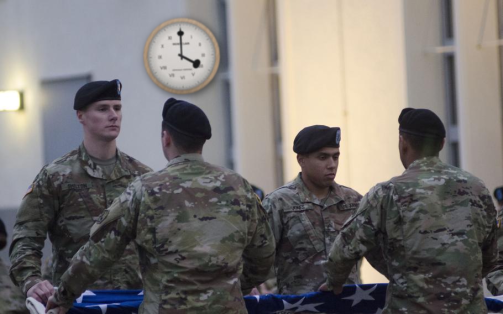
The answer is 4,00
